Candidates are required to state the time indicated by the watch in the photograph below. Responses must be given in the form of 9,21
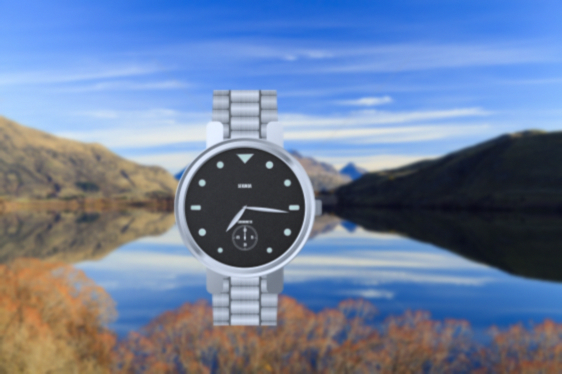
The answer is 7,16
